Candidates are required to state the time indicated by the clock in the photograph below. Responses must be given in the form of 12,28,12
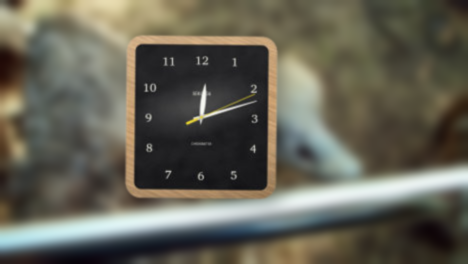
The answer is 12,12,11
